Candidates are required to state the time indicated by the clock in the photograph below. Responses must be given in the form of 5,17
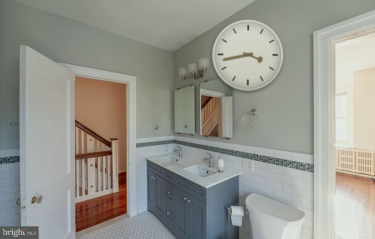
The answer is 3,43
